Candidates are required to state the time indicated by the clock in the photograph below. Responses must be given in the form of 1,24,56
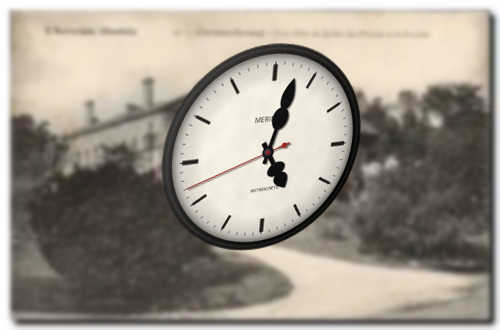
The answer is 5,02,42
